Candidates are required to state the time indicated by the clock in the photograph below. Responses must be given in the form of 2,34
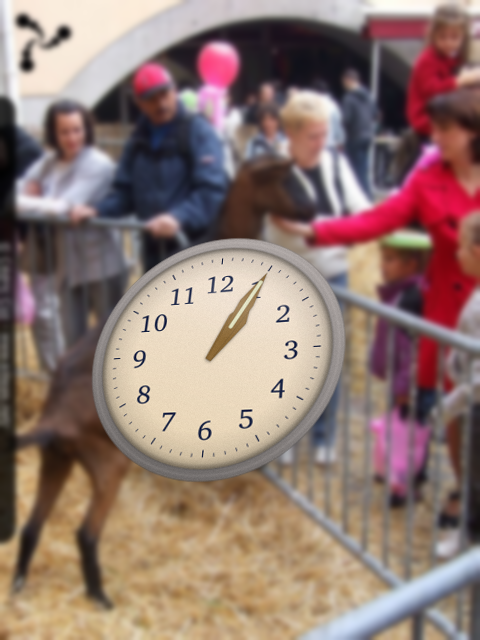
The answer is 1,05
